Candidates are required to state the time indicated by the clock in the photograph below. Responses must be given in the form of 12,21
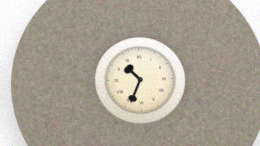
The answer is 10,34
